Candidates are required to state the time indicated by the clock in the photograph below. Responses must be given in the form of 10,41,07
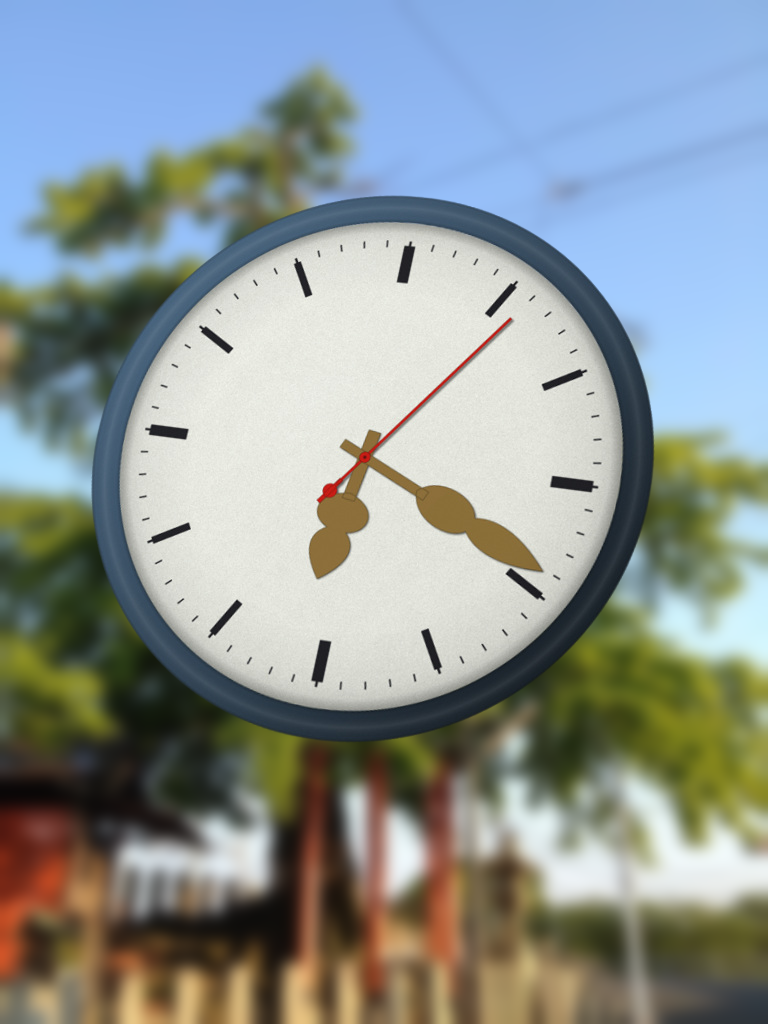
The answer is 6,19,06
